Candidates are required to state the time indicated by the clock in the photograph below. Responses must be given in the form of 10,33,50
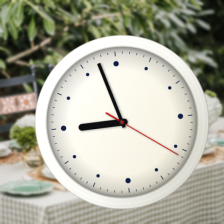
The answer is 8,57,21
